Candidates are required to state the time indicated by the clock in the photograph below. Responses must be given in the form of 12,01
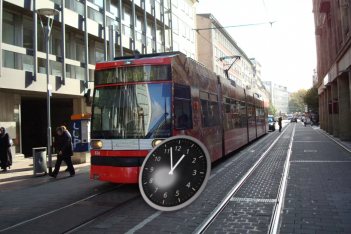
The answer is 12,57
